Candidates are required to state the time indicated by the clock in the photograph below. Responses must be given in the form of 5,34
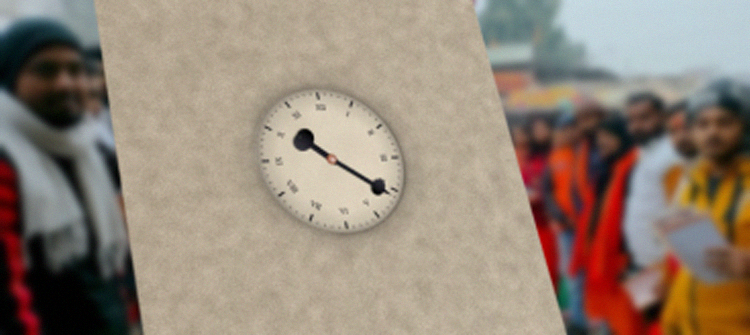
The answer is 10,21
